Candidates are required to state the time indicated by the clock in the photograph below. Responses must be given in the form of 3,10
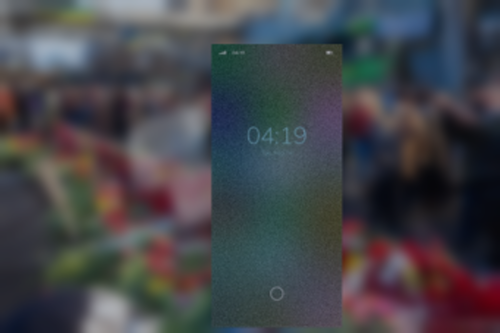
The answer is 4,19
